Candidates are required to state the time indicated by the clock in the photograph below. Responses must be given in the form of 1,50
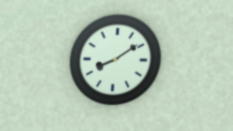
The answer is 8,09
